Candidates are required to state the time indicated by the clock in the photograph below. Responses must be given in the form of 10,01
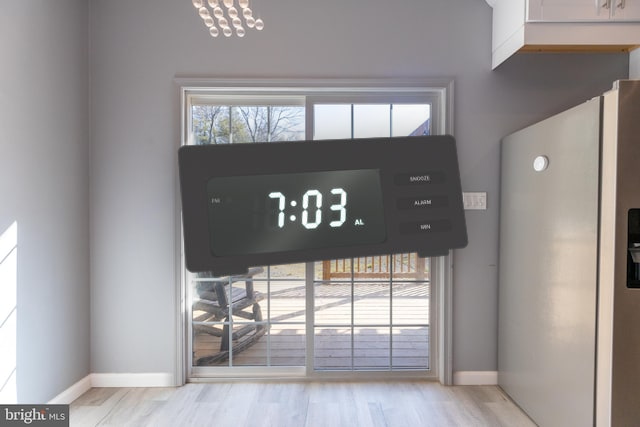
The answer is 7,03
